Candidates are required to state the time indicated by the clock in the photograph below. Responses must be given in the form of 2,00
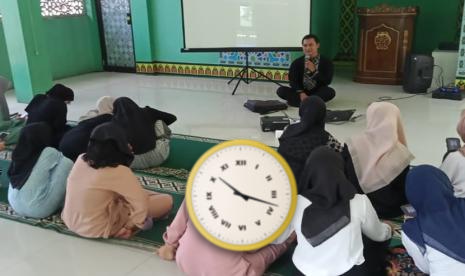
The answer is 10,18
